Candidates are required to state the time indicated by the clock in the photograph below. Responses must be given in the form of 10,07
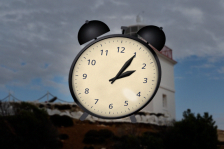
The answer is 2,05
